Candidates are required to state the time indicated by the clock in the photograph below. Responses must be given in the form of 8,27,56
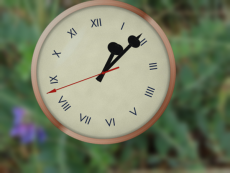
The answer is 1,08,43
